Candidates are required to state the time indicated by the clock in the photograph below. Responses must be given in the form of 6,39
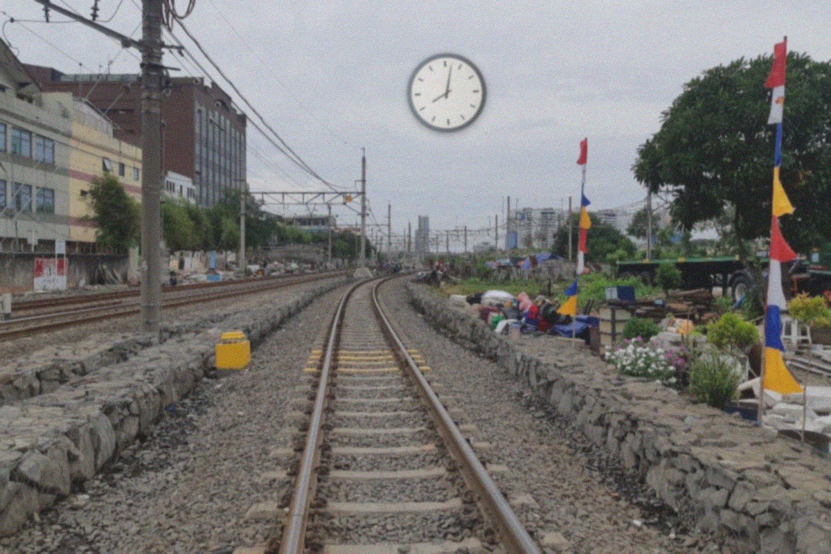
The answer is 8,02
